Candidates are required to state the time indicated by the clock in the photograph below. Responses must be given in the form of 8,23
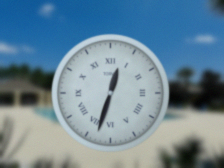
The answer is 12,33
